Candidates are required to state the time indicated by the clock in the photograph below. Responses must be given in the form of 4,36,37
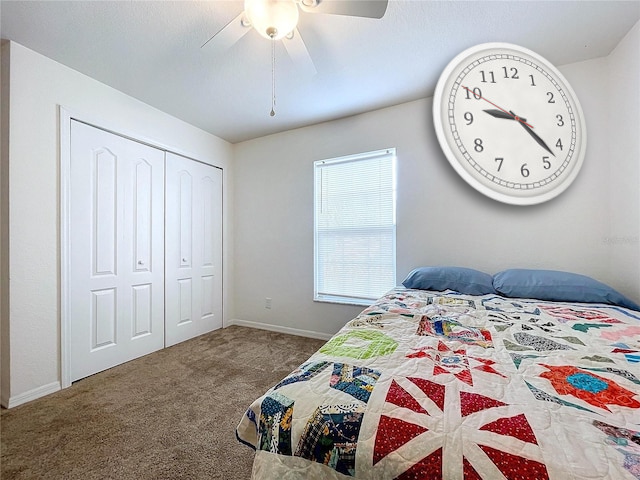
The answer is 9,22,50
